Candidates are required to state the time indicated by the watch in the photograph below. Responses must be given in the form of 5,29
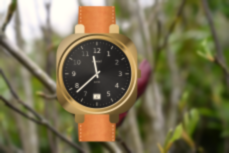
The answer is 11,38
